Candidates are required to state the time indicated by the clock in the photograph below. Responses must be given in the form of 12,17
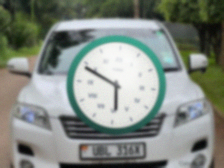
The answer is 5,49
